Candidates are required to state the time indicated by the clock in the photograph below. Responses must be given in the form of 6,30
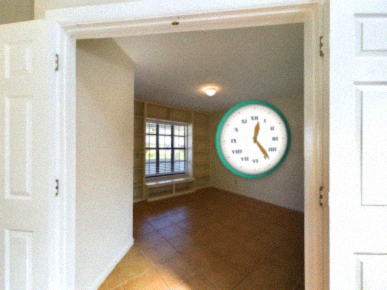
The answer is 12,24
